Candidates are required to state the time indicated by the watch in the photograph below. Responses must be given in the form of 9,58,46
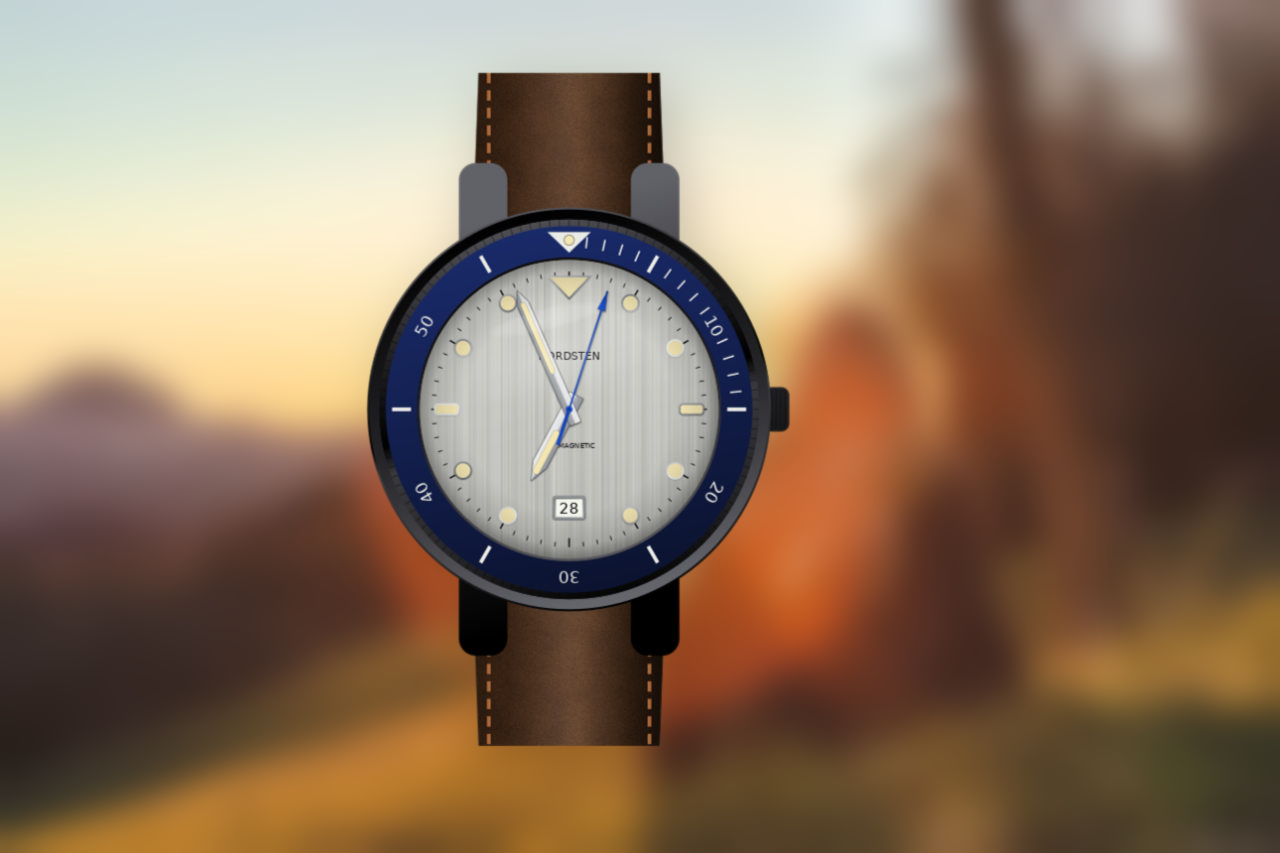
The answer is 6,56,03
